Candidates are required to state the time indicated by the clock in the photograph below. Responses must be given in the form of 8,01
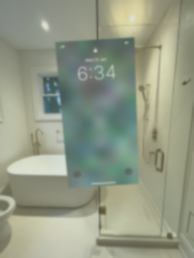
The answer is 6,34
